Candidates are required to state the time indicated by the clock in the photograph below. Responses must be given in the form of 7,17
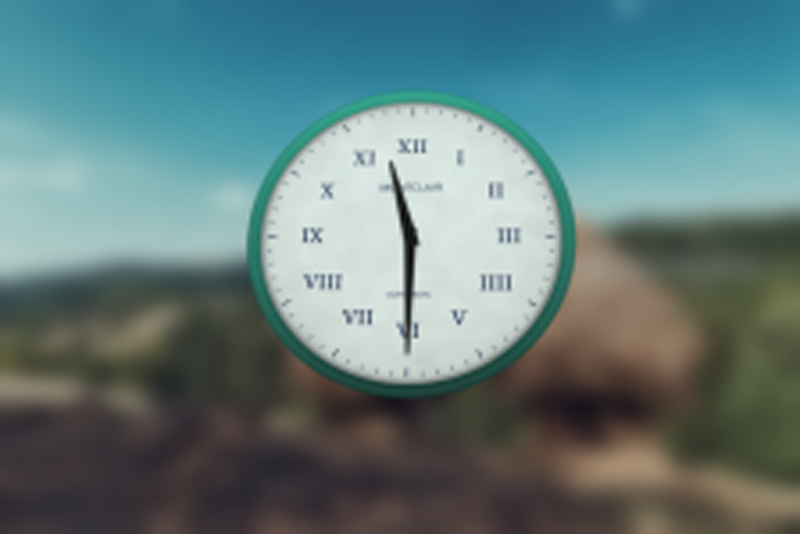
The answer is 11,30
